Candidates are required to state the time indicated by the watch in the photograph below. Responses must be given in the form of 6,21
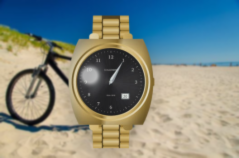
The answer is 1,05
